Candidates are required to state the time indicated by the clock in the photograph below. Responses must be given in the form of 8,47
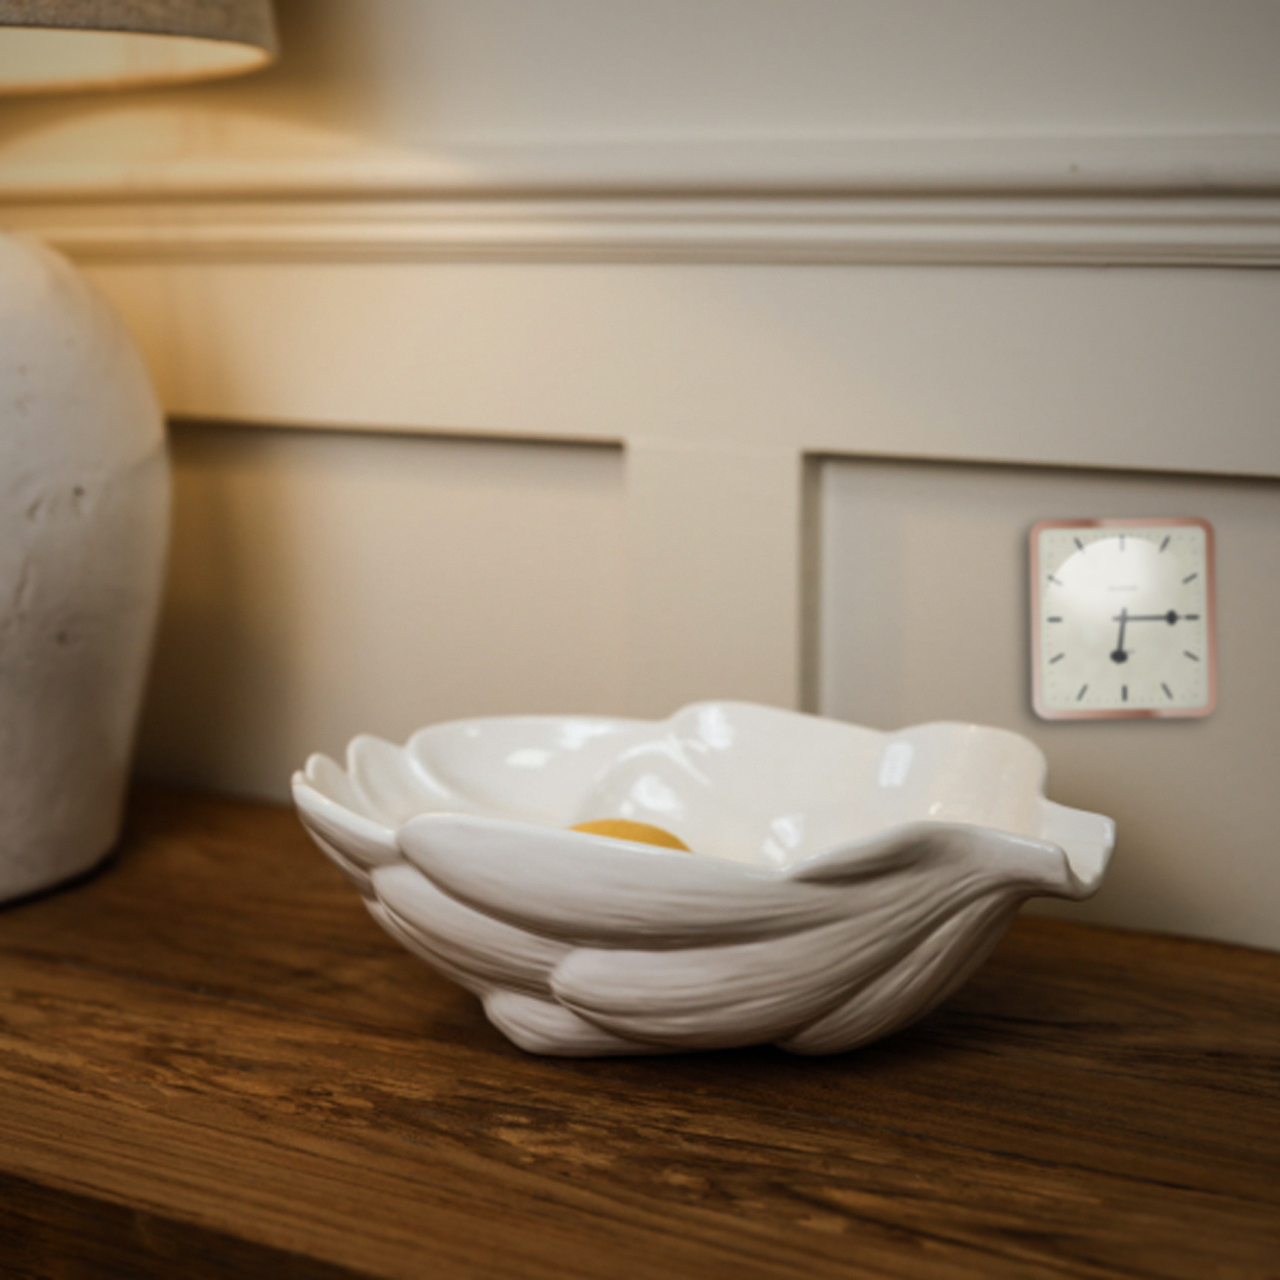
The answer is 6,15
